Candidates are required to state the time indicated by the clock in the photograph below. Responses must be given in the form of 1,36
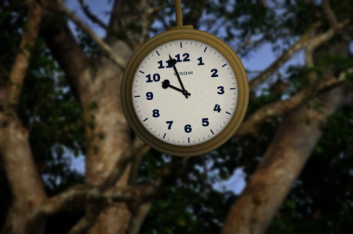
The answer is 9,57
